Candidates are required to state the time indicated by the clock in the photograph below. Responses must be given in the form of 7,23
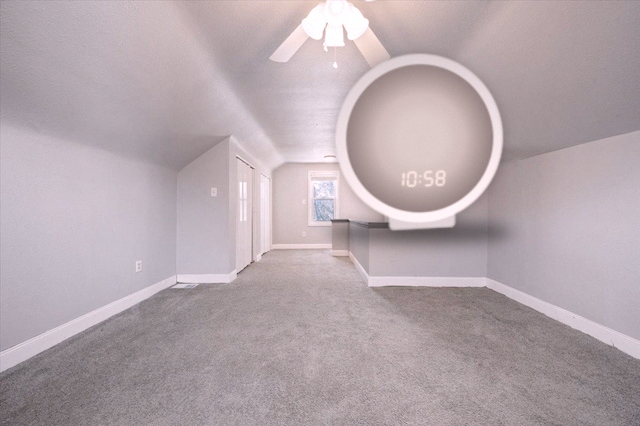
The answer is 10,58
